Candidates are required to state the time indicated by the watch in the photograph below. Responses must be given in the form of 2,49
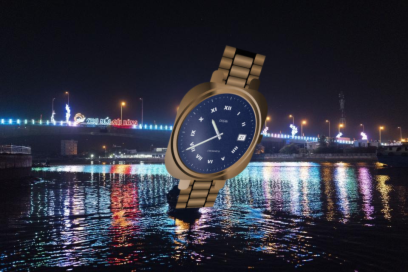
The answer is 10,40
